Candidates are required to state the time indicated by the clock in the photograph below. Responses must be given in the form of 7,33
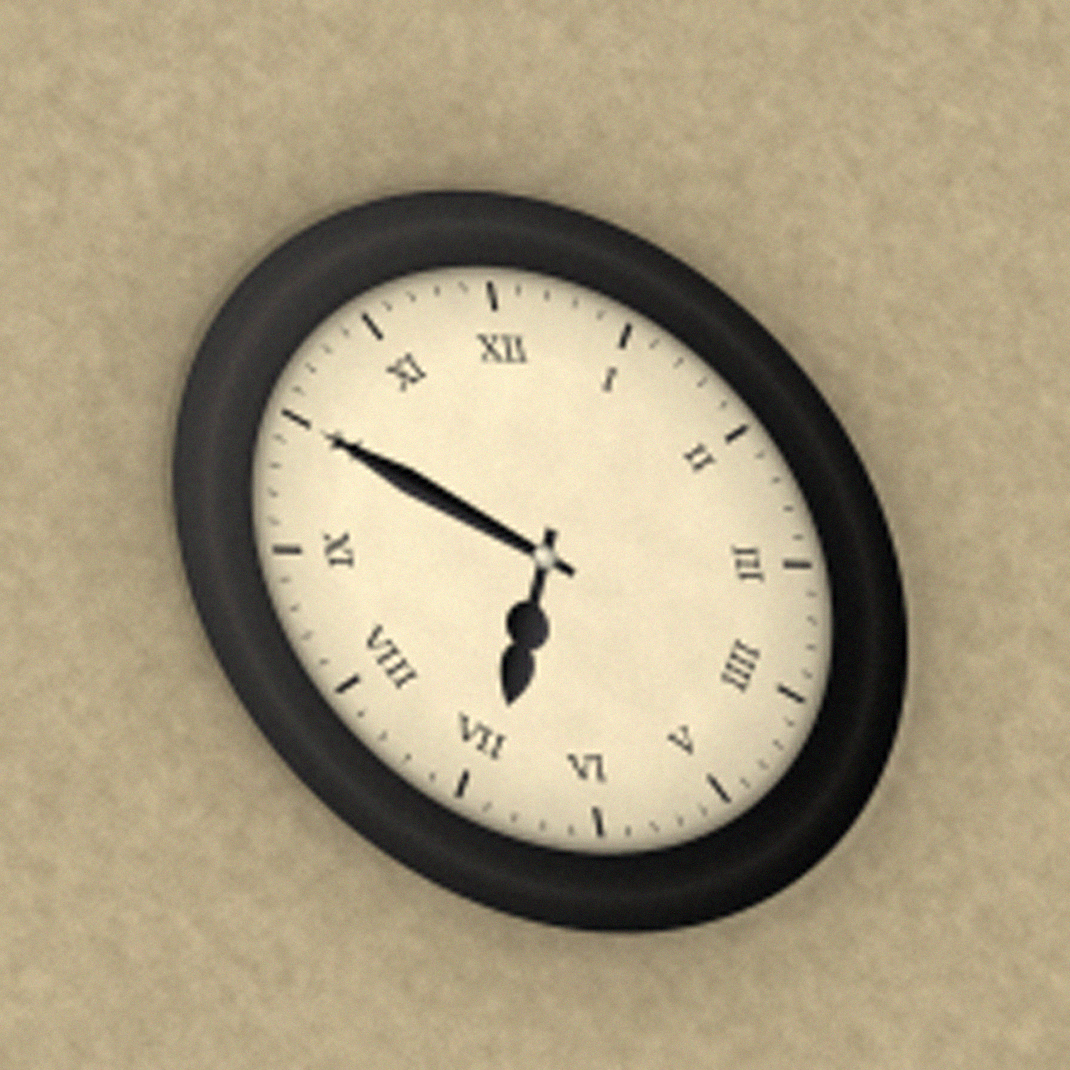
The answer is 6,50
